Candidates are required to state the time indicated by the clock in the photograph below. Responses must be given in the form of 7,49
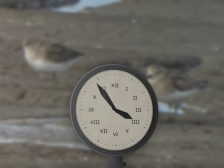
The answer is 3,54
